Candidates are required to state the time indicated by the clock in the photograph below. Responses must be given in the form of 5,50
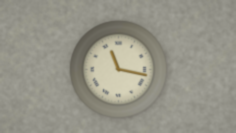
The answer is 11,17
